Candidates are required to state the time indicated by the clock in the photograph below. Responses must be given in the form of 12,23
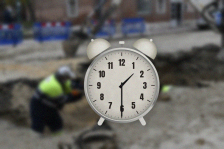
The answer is 1,30
